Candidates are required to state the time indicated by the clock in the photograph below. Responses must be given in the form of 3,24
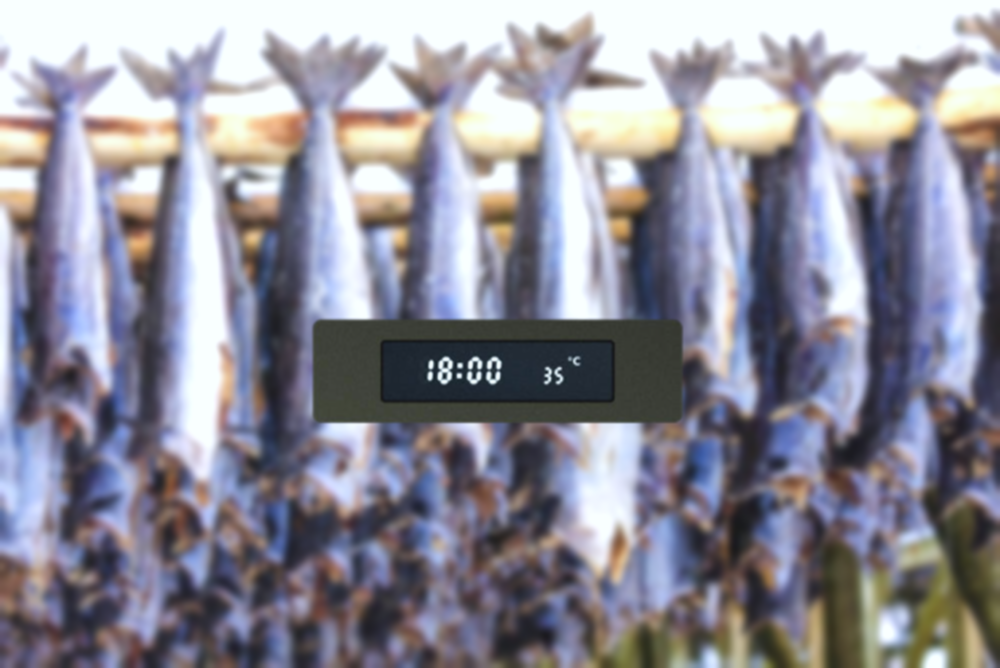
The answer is 18,00
